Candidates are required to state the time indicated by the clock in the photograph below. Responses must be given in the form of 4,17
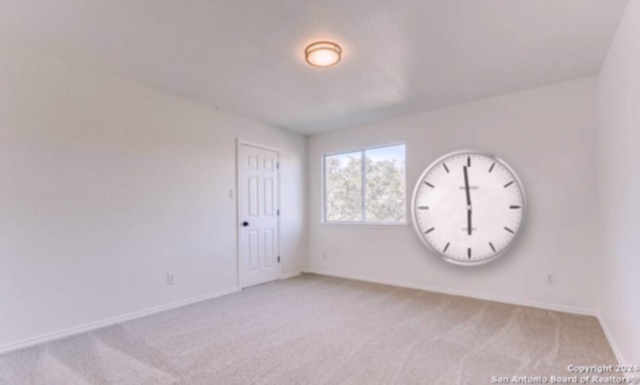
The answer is 5,59
